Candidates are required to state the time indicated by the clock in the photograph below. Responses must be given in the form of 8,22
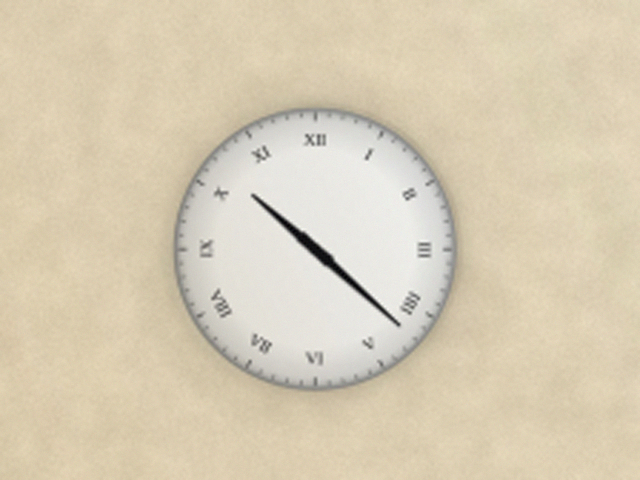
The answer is 10,22
